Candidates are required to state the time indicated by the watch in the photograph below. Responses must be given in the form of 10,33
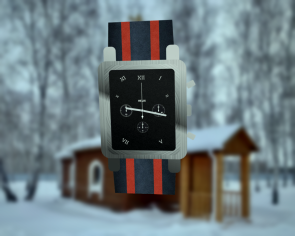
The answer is 9,17
